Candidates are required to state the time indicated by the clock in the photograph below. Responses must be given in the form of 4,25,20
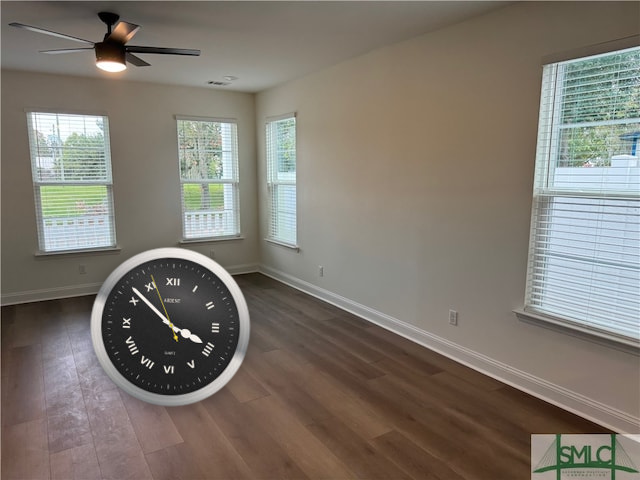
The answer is 3,51,56
